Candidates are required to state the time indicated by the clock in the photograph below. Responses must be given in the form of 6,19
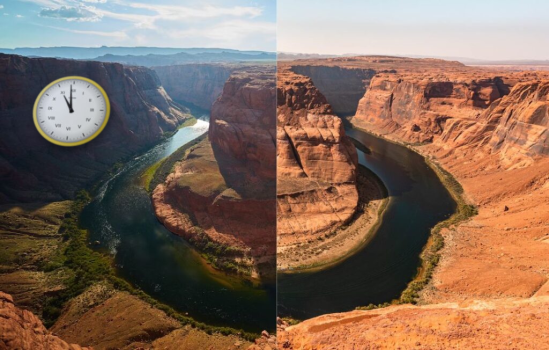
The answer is 10,59
